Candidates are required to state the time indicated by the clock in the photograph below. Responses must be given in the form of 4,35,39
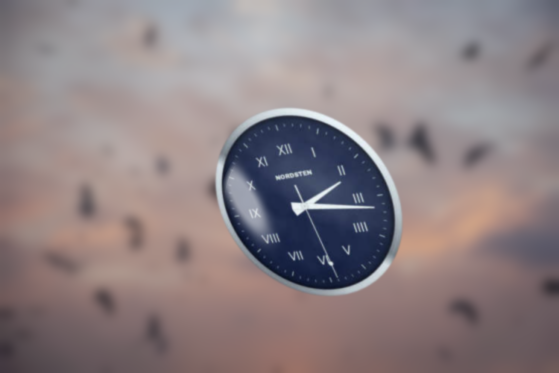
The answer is 2,16,29
